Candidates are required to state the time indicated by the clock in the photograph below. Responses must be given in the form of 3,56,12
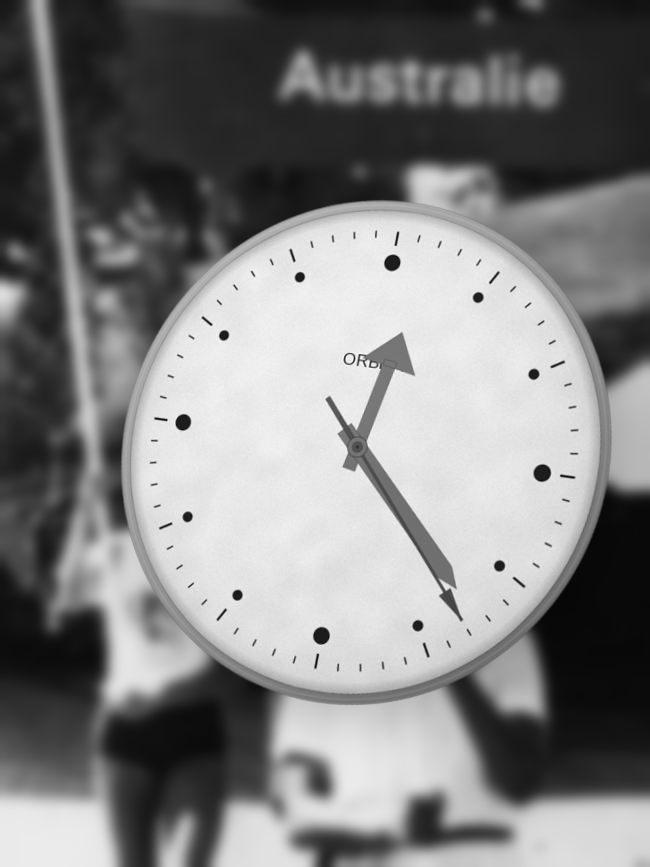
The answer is 12,22,23
